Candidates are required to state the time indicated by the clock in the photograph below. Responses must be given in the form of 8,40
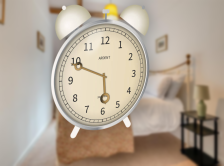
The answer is 5,49
